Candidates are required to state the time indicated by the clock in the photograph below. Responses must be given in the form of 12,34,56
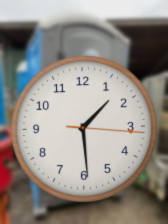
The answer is 1,29,16
